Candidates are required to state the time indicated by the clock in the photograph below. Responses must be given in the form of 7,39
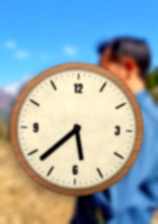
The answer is 5,38
